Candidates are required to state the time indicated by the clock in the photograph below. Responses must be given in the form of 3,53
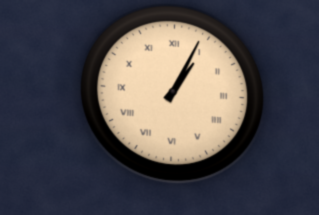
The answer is 1,04
